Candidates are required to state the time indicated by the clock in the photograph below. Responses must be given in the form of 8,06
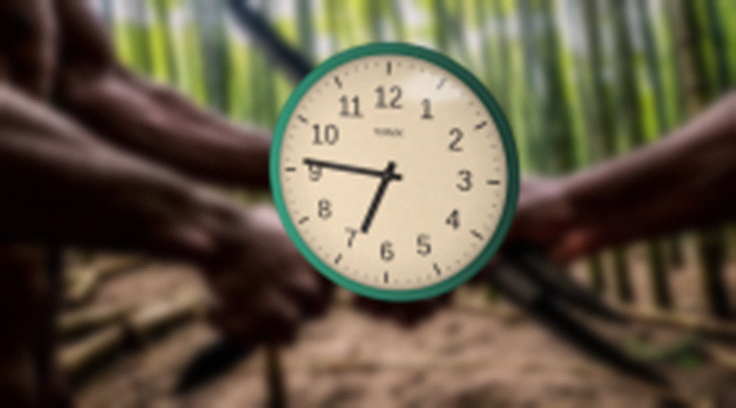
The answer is 6,46
